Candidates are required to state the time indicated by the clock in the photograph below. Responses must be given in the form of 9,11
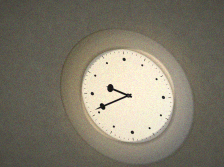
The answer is 9,41
